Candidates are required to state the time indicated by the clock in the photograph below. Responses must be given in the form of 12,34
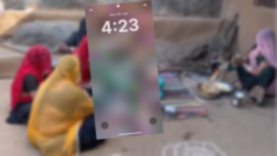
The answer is 4,23
